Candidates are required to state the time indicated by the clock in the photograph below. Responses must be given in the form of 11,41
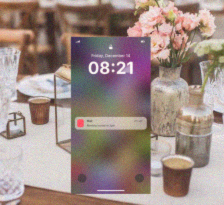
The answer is 8,21
